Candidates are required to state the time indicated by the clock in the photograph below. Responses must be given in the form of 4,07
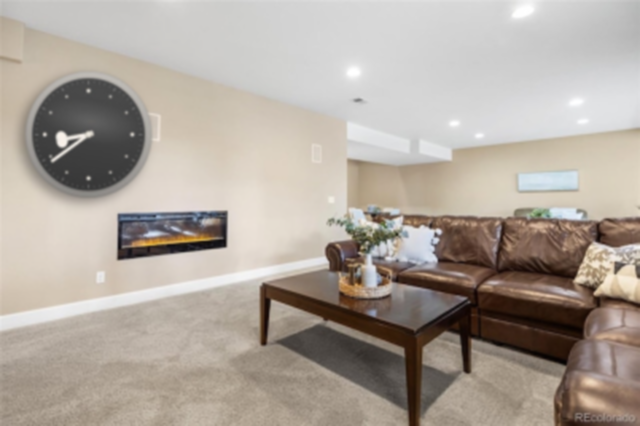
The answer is 8,39
